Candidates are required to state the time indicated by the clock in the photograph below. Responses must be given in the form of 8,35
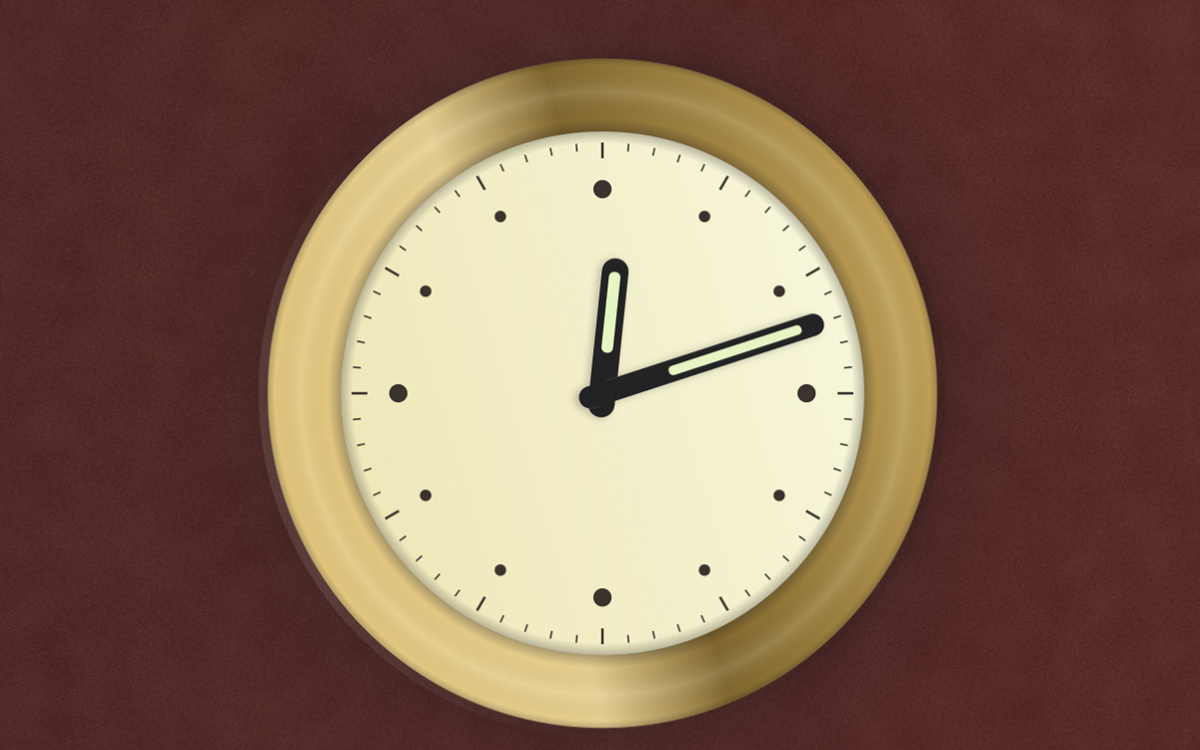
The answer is 12,12
